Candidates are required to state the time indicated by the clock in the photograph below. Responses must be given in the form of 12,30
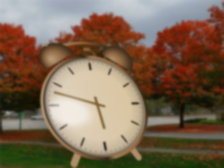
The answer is 5,48
